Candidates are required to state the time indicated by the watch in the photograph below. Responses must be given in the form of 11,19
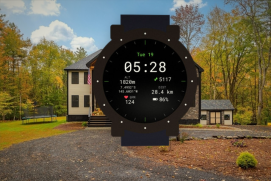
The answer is 5,28
